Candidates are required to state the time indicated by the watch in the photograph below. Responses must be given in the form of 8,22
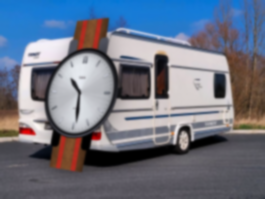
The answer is 10,29
